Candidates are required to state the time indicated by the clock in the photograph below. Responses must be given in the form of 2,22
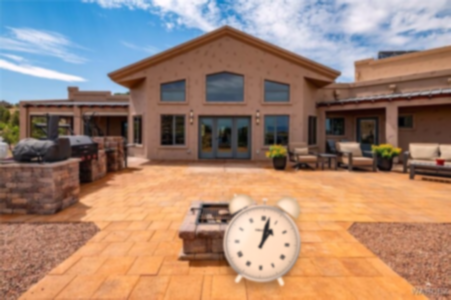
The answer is 1,02
